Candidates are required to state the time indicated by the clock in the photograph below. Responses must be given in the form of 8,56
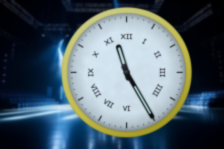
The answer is 11,25
